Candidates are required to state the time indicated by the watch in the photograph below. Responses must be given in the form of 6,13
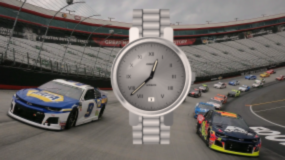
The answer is 12,38
